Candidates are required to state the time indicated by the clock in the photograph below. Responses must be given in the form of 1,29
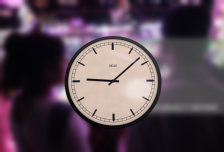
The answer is 9,08
